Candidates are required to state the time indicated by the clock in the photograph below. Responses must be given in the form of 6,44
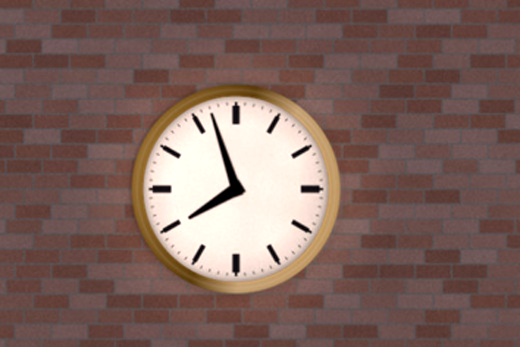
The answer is 7,57
